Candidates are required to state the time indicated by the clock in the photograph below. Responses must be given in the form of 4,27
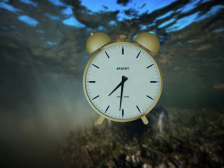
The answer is 7,31
